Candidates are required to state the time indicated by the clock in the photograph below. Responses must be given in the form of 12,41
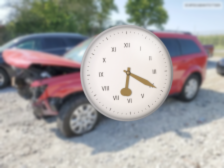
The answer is 6,20
